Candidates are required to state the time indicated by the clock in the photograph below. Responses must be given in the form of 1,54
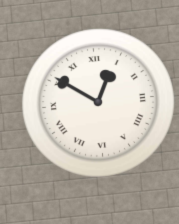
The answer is 12,51
